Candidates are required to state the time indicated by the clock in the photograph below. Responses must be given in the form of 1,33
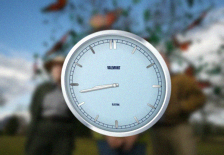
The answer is 8,43
